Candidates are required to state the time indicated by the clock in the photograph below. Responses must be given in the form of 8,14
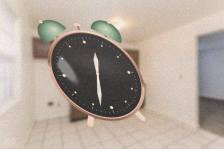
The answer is 12,33
